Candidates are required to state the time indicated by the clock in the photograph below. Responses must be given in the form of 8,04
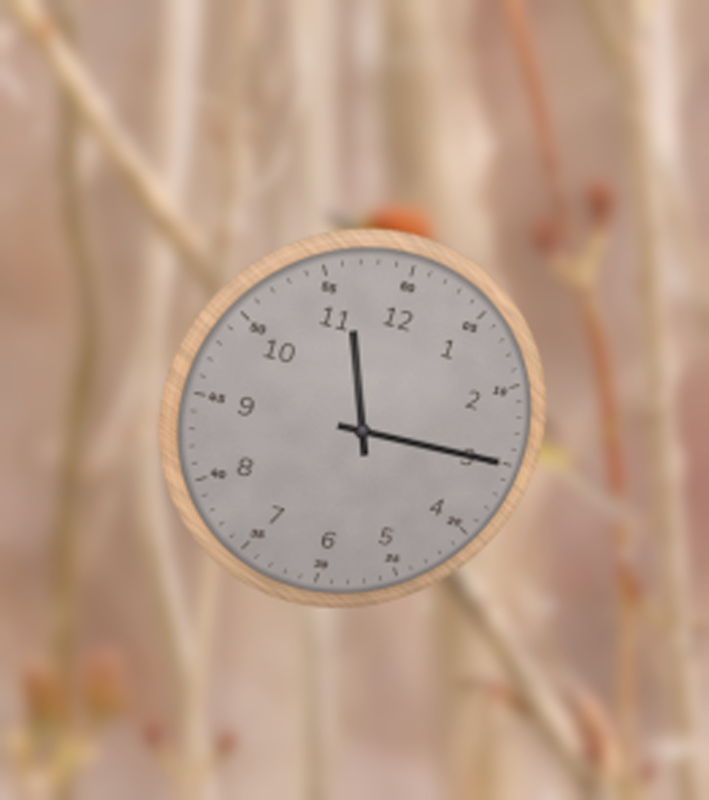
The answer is 11,15
